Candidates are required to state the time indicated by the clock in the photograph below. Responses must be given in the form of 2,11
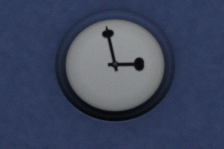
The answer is 2,58
